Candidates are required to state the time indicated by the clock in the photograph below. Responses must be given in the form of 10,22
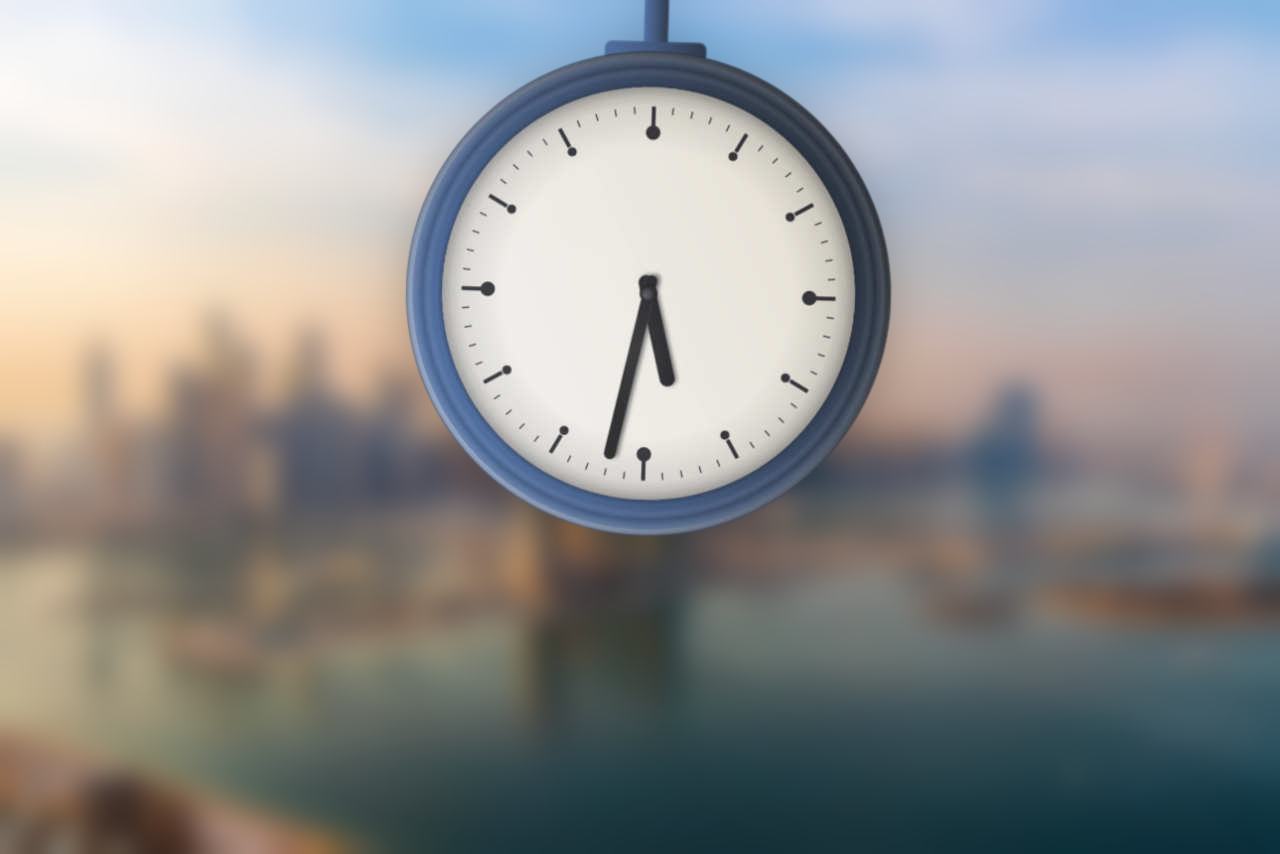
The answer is 5,32
